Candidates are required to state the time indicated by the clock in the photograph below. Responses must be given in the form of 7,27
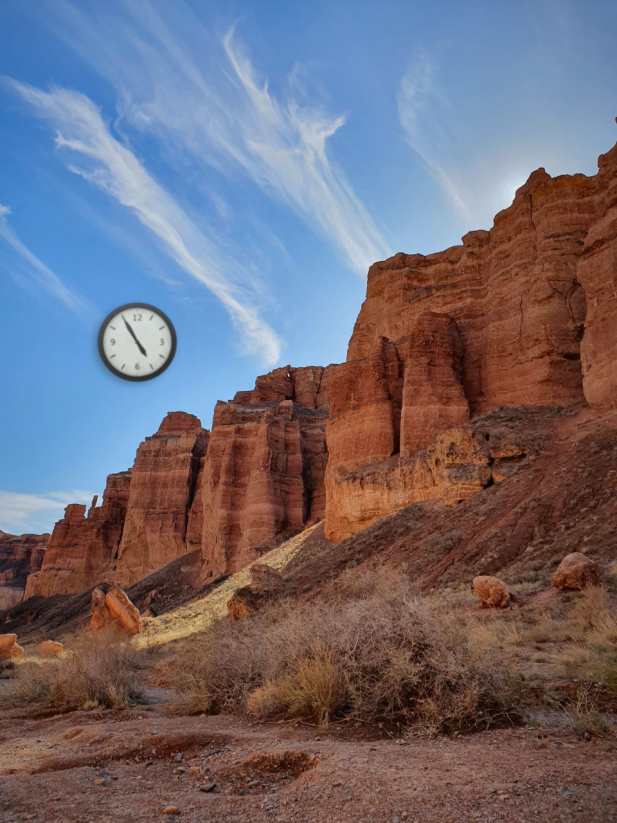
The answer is 4,55
